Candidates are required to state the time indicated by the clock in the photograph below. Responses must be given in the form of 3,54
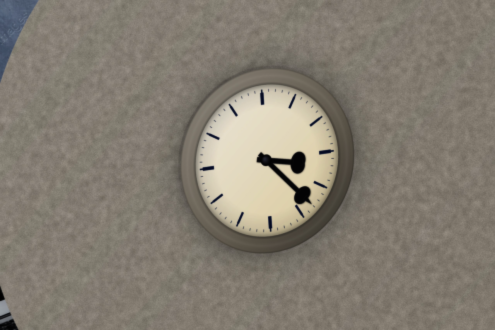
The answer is 3,23
